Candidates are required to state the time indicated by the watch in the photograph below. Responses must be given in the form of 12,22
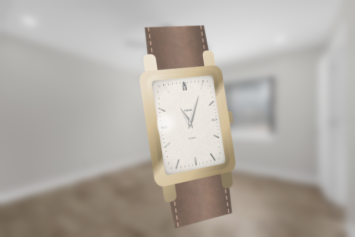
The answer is 11,05
